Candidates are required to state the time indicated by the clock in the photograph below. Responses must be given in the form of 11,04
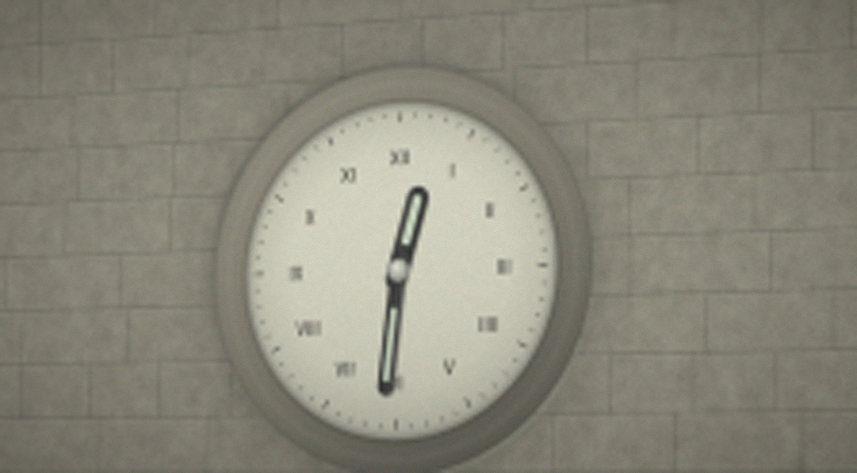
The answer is 12,31
